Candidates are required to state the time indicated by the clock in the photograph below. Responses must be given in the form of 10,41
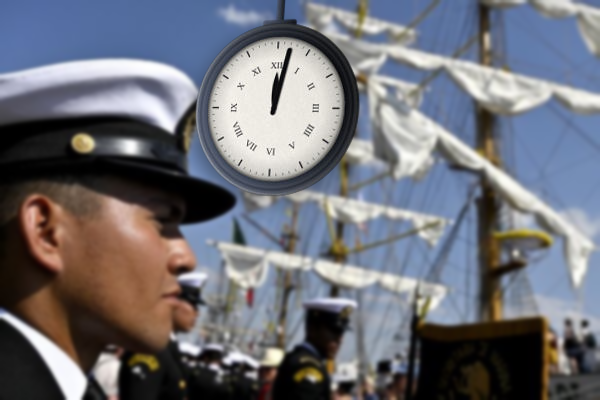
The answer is 12,02
